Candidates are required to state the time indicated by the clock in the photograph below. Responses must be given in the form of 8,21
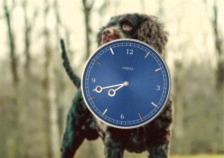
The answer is 7,42
